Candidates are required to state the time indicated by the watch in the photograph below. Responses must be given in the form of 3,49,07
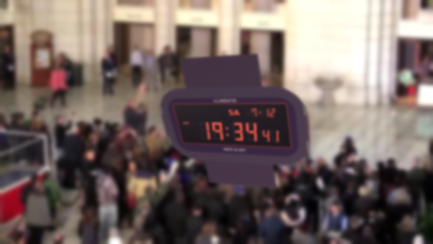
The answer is 19,34,41
